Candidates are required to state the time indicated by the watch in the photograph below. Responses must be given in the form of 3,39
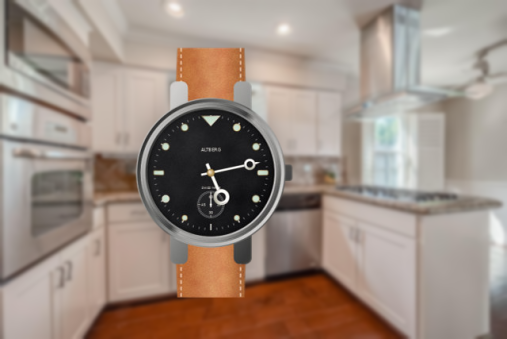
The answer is 5,13
